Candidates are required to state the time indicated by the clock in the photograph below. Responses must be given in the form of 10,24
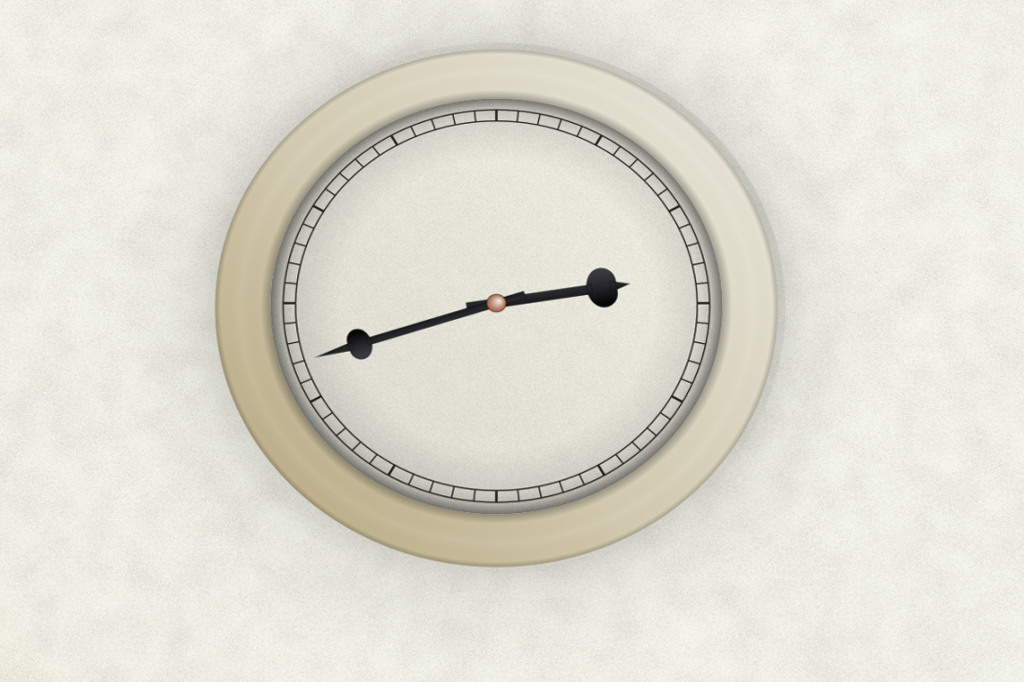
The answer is 2,42
